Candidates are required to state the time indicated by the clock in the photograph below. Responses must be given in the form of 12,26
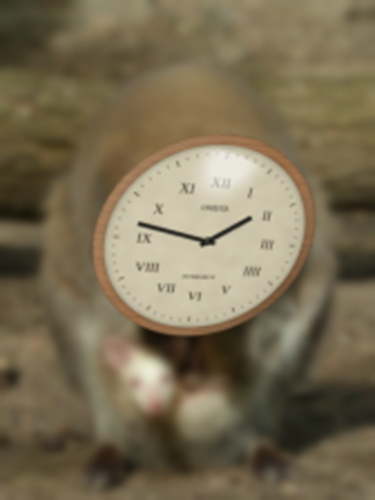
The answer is 1,47
